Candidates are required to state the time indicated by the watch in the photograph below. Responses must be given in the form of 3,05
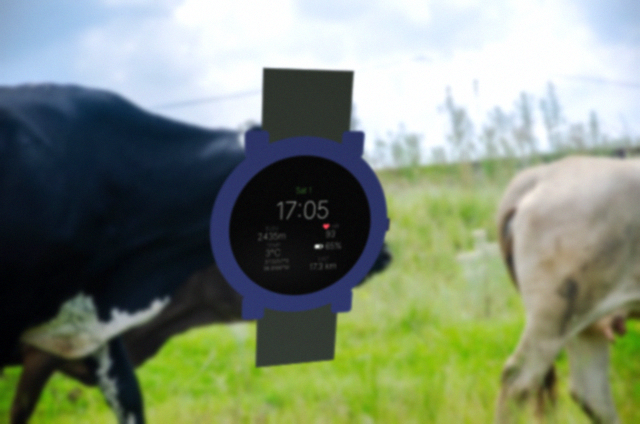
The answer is 17,05
